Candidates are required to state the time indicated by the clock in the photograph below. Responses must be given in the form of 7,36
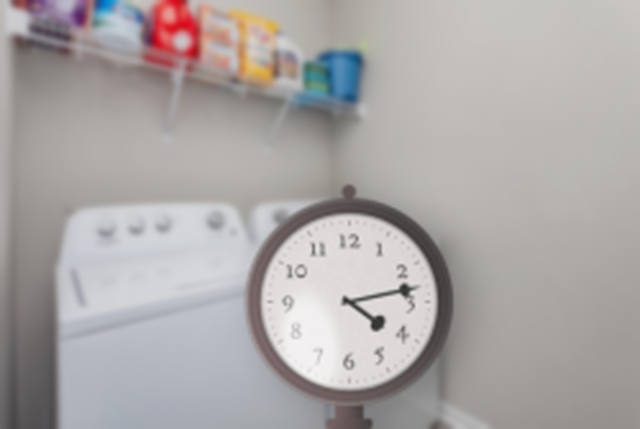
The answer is 4,13
